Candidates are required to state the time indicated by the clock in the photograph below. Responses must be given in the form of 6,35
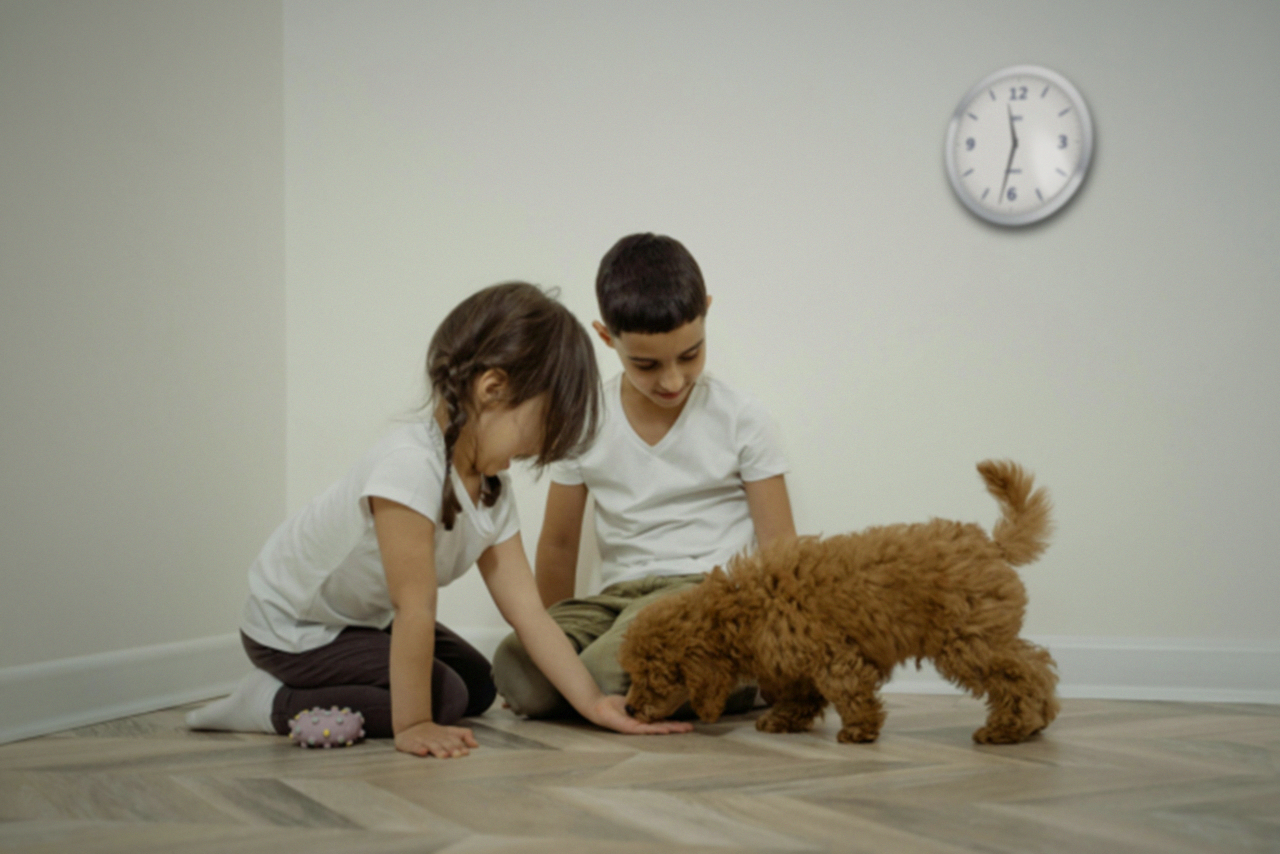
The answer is 11,32
